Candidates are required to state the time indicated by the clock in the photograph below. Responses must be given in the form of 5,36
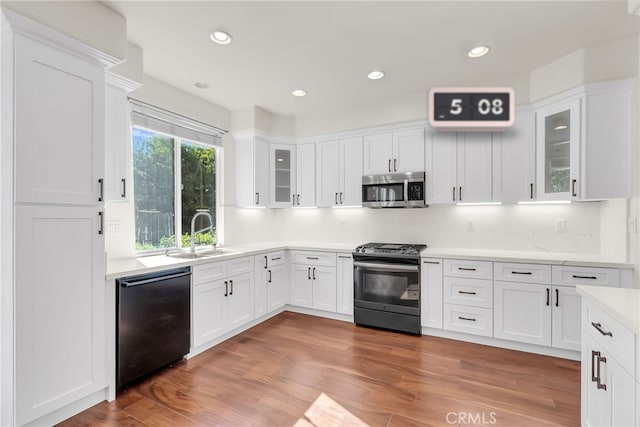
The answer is 5,08
